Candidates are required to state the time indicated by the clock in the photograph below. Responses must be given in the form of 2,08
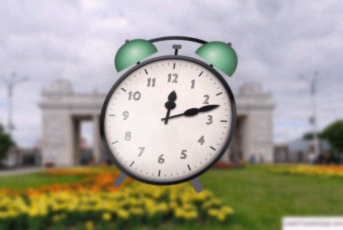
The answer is 12,12
